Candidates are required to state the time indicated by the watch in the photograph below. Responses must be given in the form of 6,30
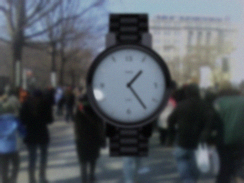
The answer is 1,24
